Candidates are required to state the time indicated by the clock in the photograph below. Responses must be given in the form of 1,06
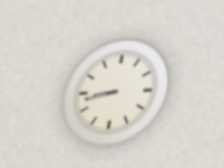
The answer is 8,43
